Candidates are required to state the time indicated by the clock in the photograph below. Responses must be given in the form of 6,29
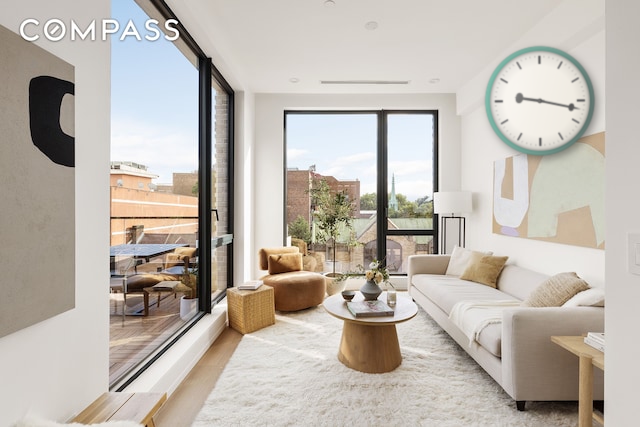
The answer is 9,17
